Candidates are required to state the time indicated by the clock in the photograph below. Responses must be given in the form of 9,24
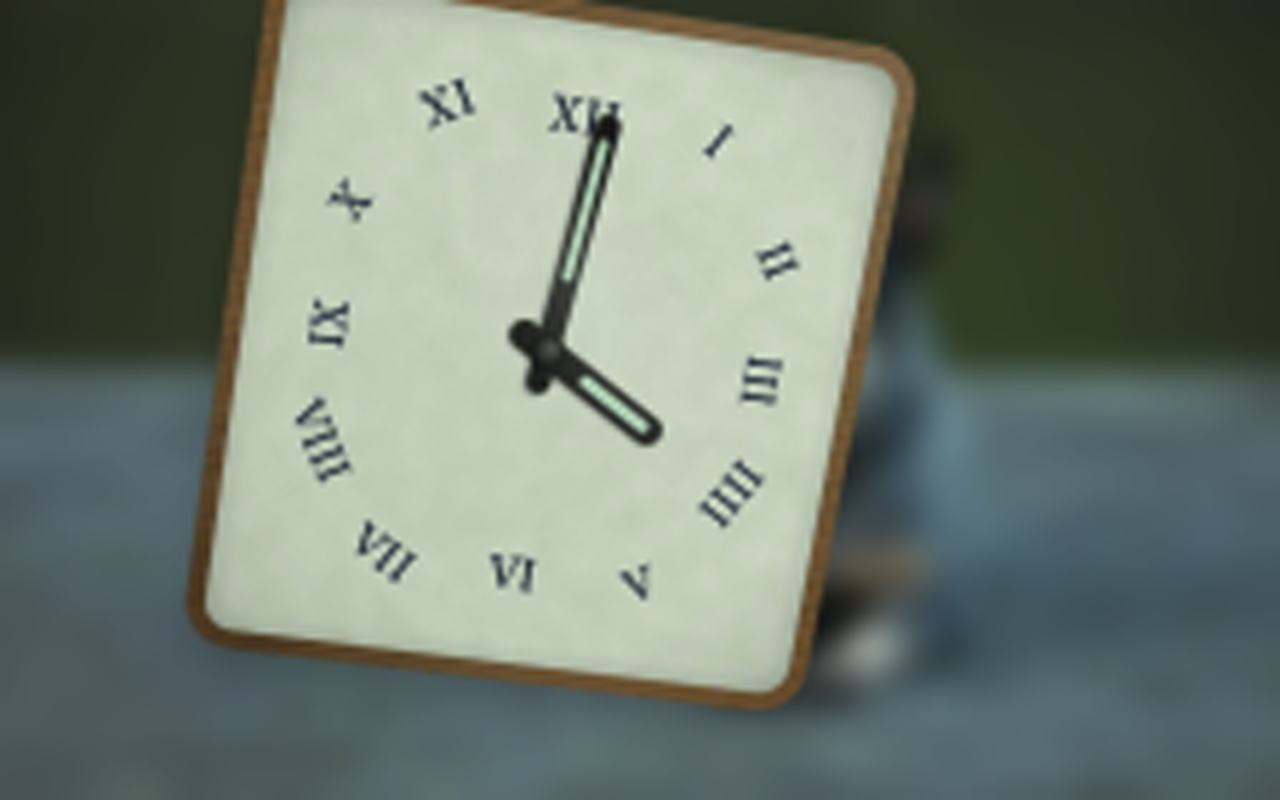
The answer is 4,01
